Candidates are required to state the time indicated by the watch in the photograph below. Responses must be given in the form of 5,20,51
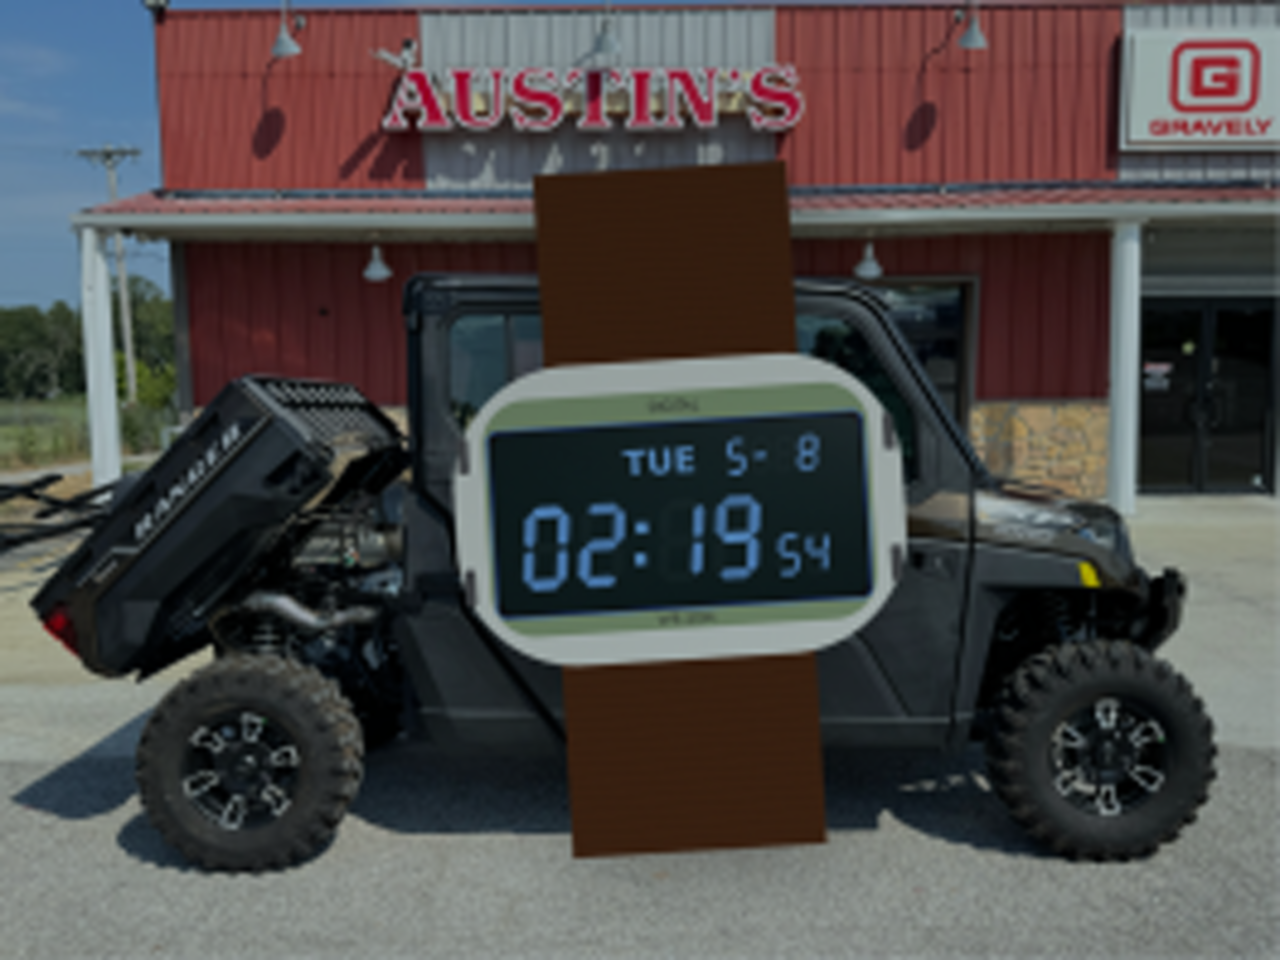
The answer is 2,19,54
